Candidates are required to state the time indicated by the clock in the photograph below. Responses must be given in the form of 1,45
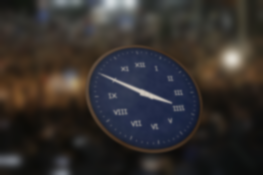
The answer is 3,50
